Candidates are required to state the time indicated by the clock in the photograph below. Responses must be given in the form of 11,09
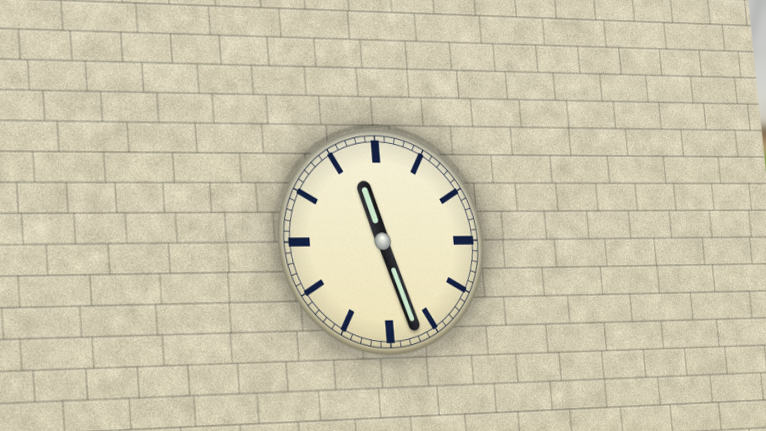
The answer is 11,27
